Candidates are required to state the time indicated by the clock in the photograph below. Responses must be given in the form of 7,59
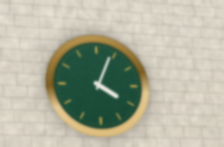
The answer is 4,04
